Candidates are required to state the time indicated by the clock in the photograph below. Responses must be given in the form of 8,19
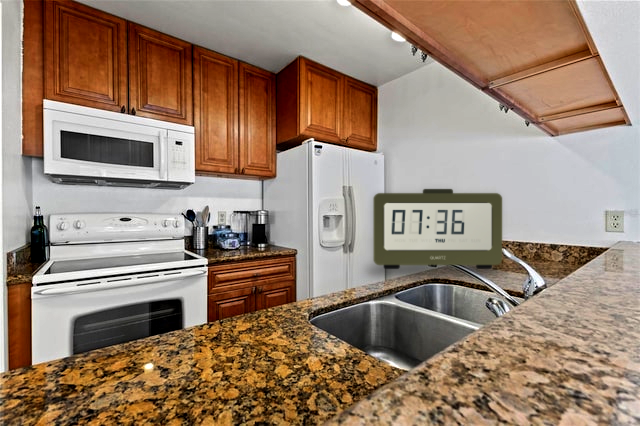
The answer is 7,36
